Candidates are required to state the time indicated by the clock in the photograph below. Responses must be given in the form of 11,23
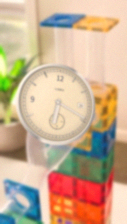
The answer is 6,19
